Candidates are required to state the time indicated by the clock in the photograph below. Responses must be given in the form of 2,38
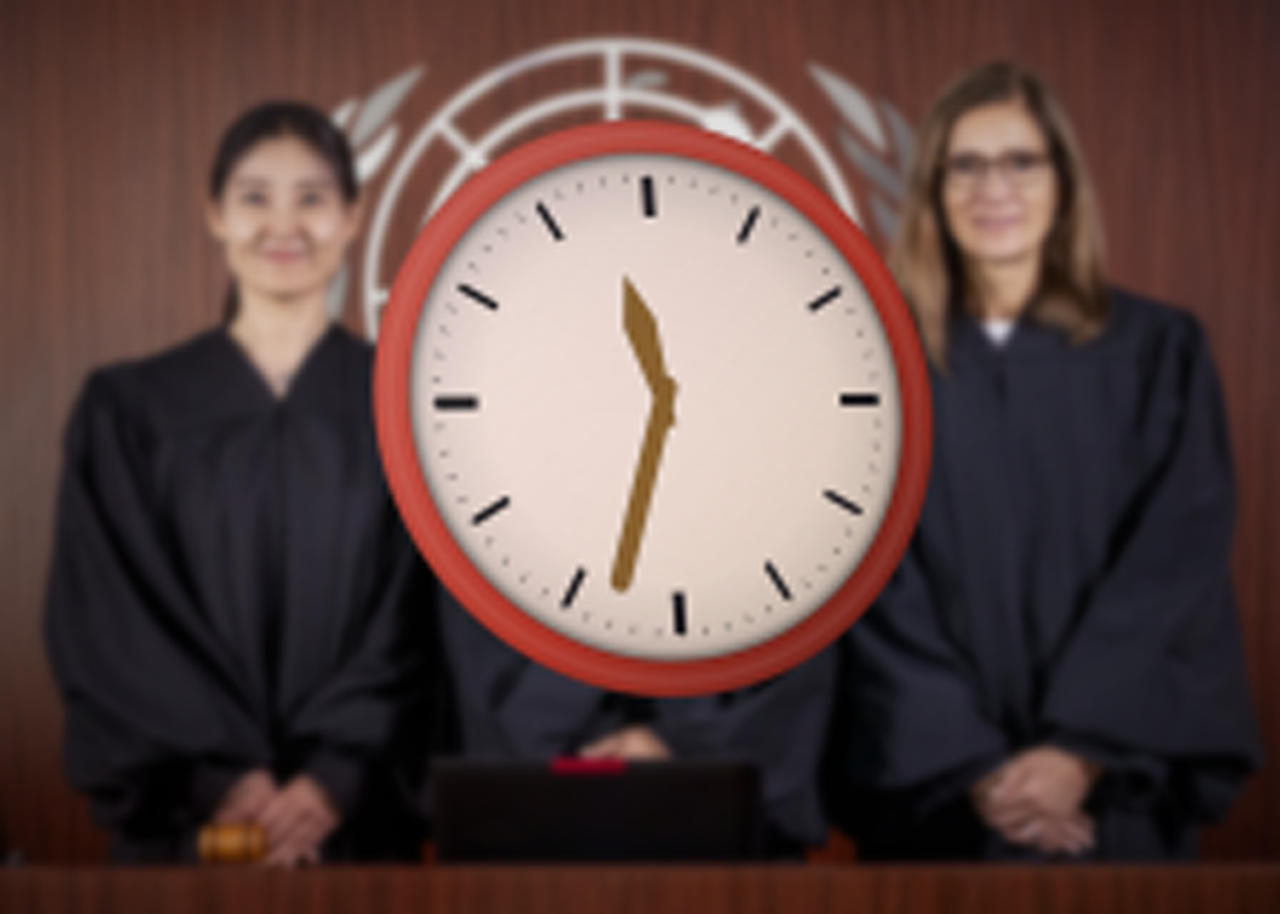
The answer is 11,33
